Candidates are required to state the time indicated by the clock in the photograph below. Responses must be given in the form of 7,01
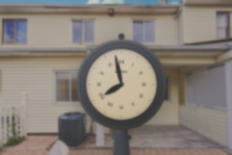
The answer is 7,58
